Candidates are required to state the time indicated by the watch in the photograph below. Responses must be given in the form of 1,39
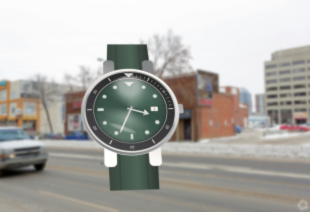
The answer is 3,34
